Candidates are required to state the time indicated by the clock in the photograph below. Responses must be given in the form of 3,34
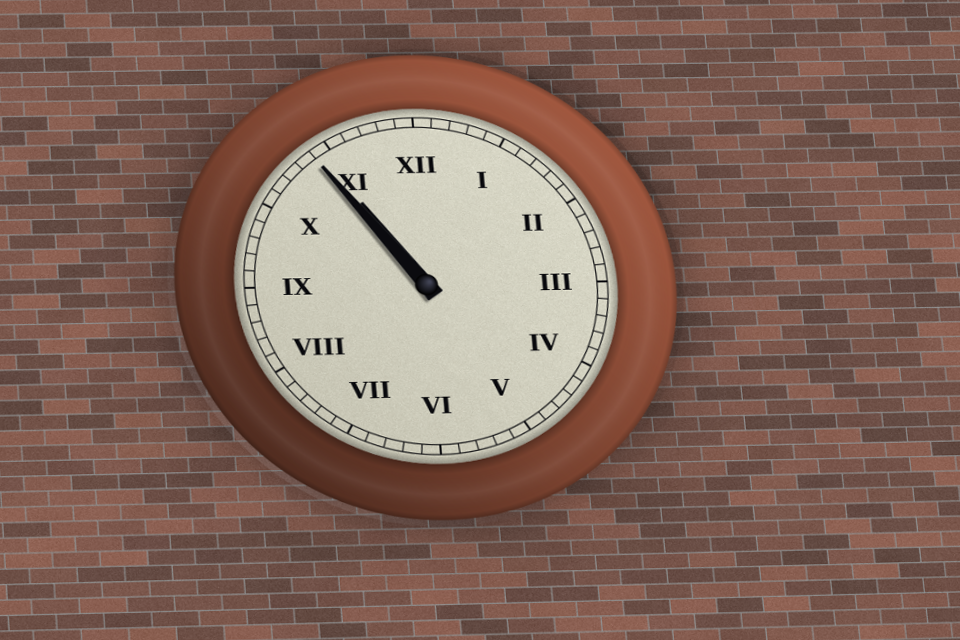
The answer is 10,54
